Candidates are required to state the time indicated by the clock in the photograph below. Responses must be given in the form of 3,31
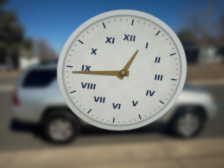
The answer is 12,44
